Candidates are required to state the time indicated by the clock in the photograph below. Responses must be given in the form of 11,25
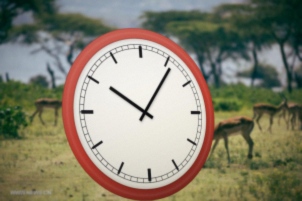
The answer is 10,06
